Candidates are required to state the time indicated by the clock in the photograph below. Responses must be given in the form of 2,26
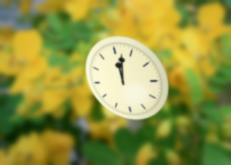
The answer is 12,02
